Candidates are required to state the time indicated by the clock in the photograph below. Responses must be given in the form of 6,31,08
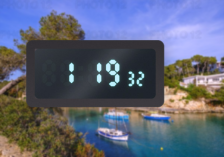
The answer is 1,19,32
